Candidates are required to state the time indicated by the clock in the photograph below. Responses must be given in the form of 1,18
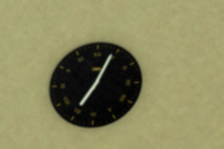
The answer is 7,04
